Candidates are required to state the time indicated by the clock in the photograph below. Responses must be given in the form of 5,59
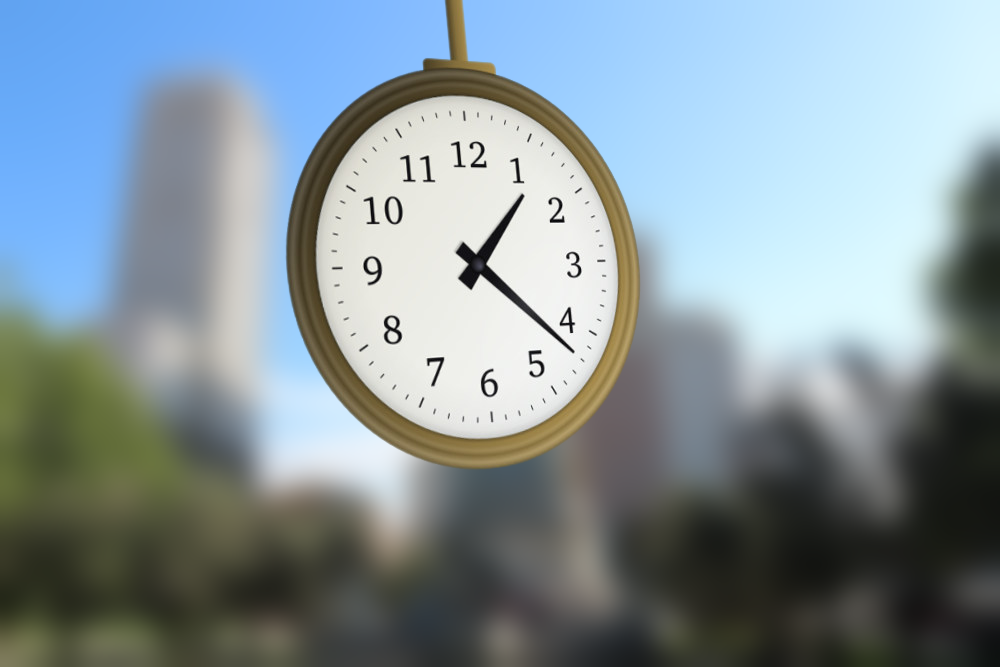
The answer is 1,22
